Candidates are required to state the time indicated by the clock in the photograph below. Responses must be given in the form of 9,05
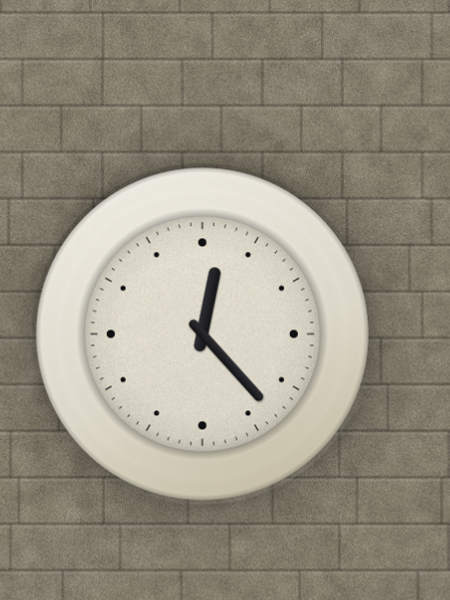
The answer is 12,23
